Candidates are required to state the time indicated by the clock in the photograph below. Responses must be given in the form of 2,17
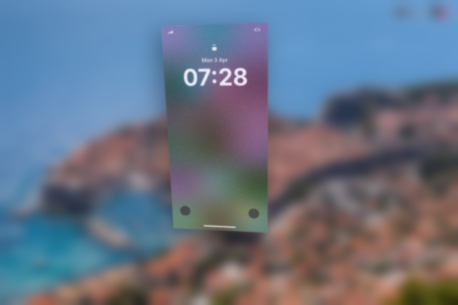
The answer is 7,28
